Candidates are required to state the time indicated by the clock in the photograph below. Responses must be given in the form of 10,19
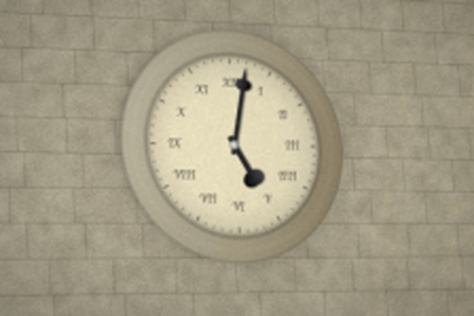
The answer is 5,02
